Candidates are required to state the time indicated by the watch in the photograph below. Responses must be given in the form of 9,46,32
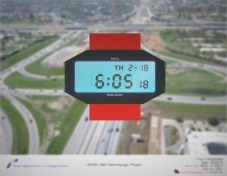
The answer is 6,05,18
